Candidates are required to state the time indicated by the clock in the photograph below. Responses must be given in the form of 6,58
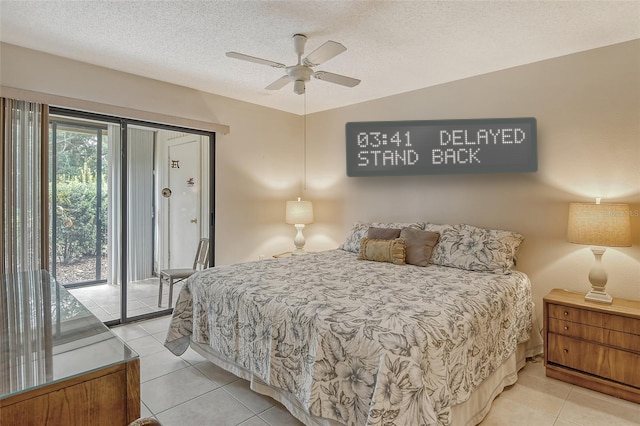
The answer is 3,41
